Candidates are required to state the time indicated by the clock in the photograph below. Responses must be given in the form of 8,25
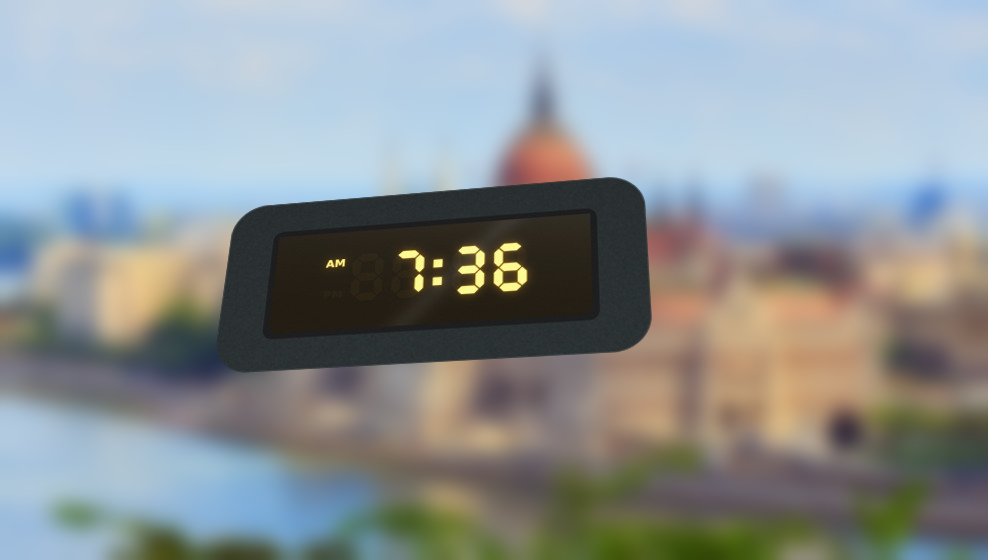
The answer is 7,36
